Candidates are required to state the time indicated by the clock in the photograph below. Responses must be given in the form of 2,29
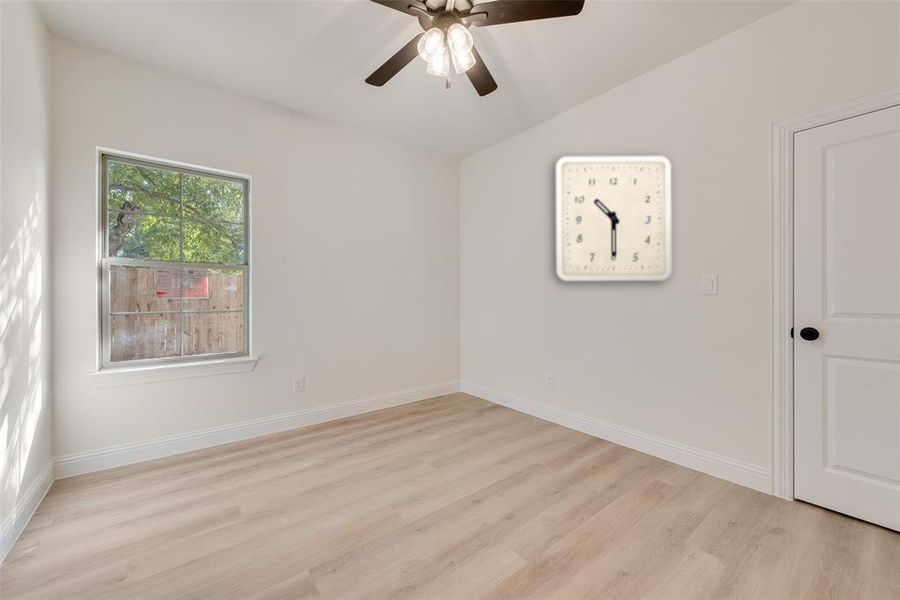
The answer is 10,30
